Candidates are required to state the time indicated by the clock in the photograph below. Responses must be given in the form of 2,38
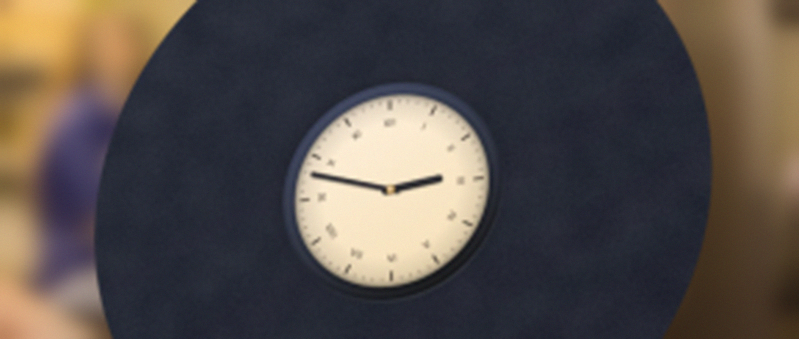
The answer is 2,48
